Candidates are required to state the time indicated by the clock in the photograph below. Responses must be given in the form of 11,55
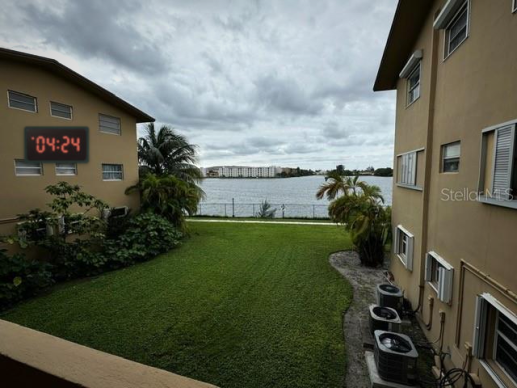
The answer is 4,24
